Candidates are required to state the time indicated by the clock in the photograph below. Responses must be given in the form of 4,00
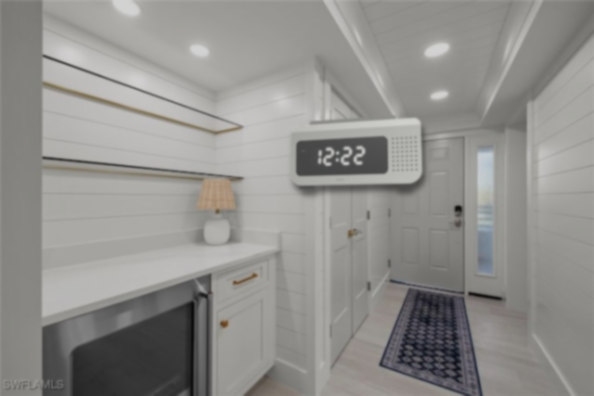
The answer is 12,22
